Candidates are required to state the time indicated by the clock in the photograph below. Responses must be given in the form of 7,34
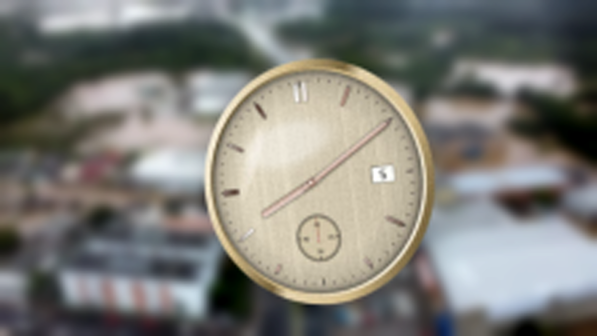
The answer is 8,10
